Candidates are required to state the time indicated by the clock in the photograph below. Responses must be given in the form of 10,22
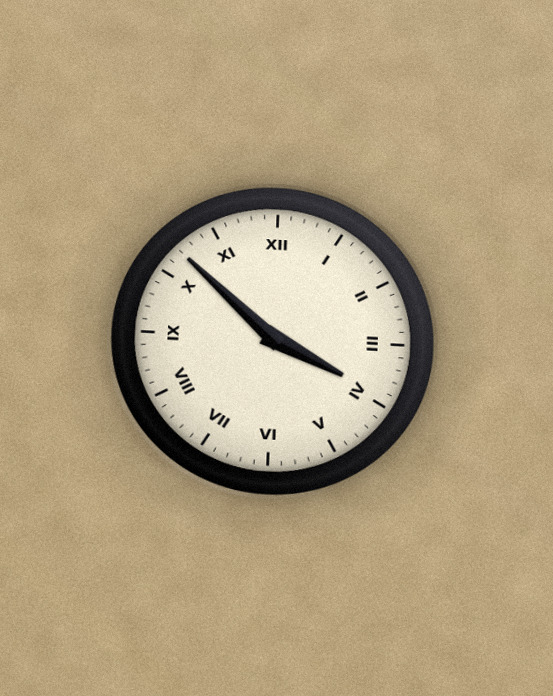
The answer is 3,52
